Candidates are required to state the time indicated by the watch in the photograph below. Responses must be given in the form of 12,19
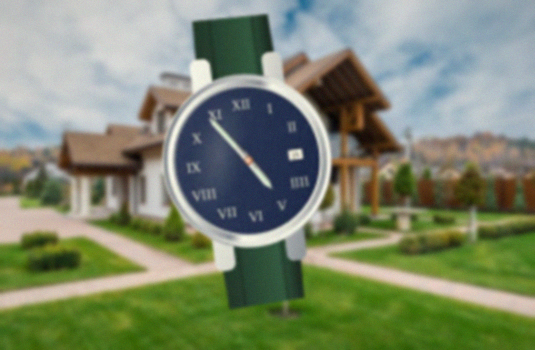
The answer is 4,54
